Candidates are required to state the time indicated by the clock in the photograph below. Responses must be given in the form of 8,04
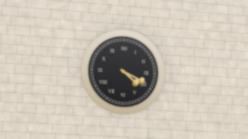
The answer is 4,19
